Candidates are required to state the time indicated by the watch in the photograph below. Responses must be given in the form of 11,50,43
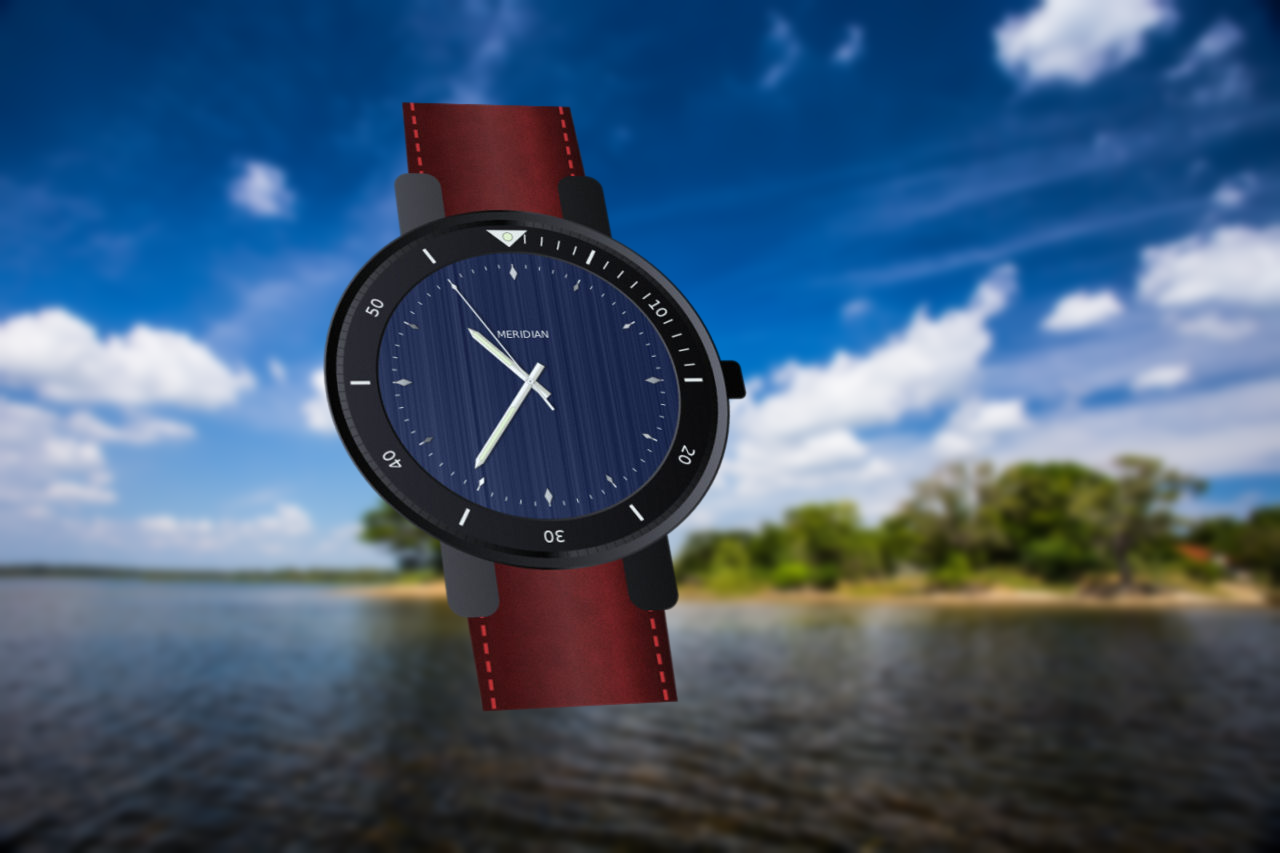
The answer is 10,35,55
